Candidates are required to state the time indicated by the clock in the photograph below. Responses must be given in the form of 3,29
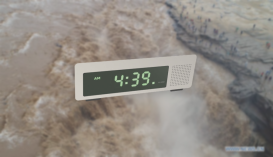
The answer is 4,39
